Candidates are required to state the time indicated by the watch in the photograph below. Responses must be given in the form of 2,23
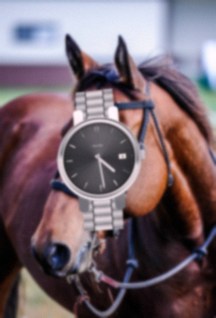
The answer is 4,29
